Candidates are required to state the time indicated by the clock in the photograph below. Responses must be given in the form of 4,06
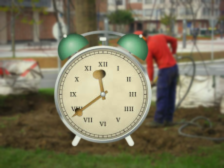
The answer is 11,39
